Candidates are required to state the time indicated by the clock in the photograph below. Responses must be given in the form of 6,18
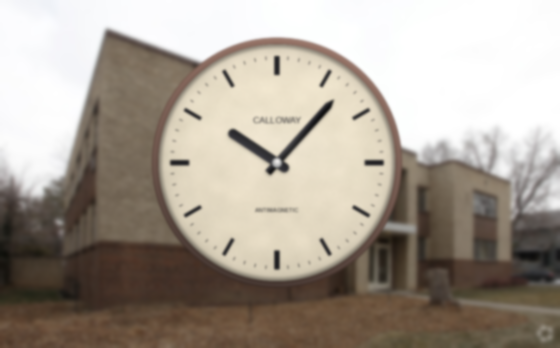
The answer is 10,07
